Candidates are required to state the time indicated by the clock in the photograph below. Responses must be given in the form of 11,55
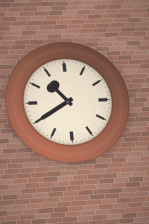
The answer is 10,40
